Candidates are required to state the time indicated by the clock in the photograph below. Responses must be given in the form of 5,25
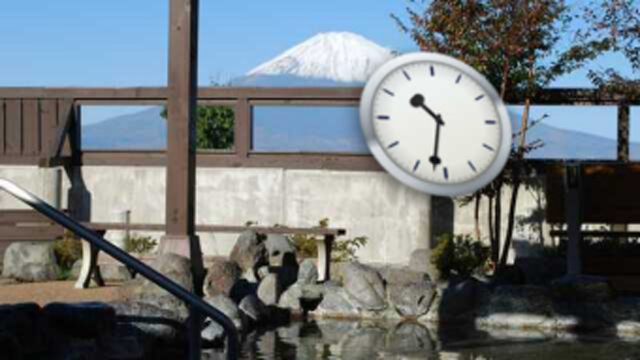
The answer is 10,32
